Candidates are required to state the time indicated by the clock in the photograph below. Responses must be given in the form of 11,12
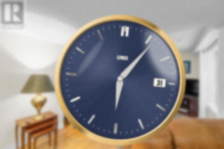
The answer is 6,06
